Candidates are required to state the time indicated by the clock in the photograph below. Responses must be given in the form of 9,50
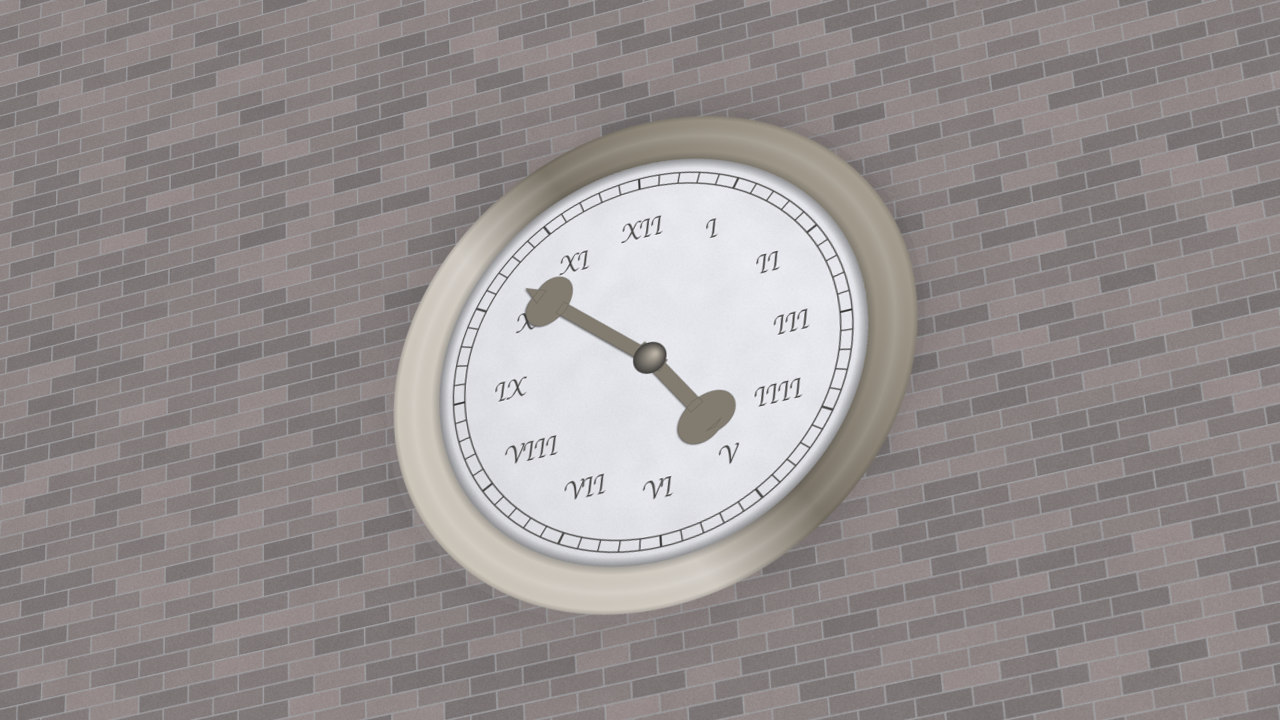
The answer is 4,52
